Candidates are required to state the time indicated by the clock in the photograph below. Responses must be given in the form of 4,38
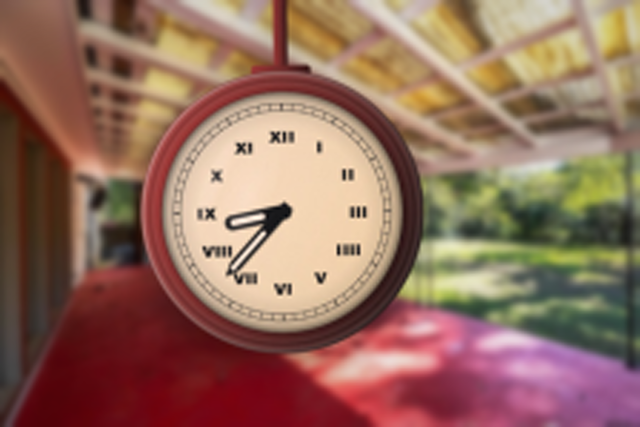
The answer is 8,37
